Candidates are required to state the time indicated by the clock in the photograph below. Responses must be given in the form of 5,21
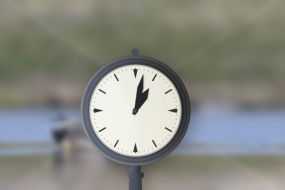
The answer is 1,02
